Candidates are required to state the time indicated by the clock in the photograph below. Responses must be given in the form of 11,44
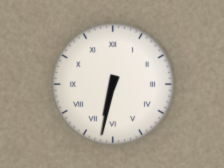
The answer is 6,32
